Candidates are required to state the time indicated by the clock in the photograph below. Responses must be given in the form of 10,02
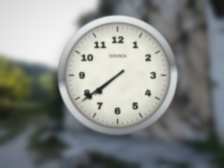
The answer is 7,39
